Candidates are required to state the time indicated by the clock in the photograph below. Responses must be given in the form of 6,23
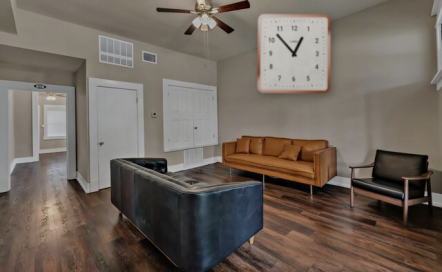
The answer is 12,53
